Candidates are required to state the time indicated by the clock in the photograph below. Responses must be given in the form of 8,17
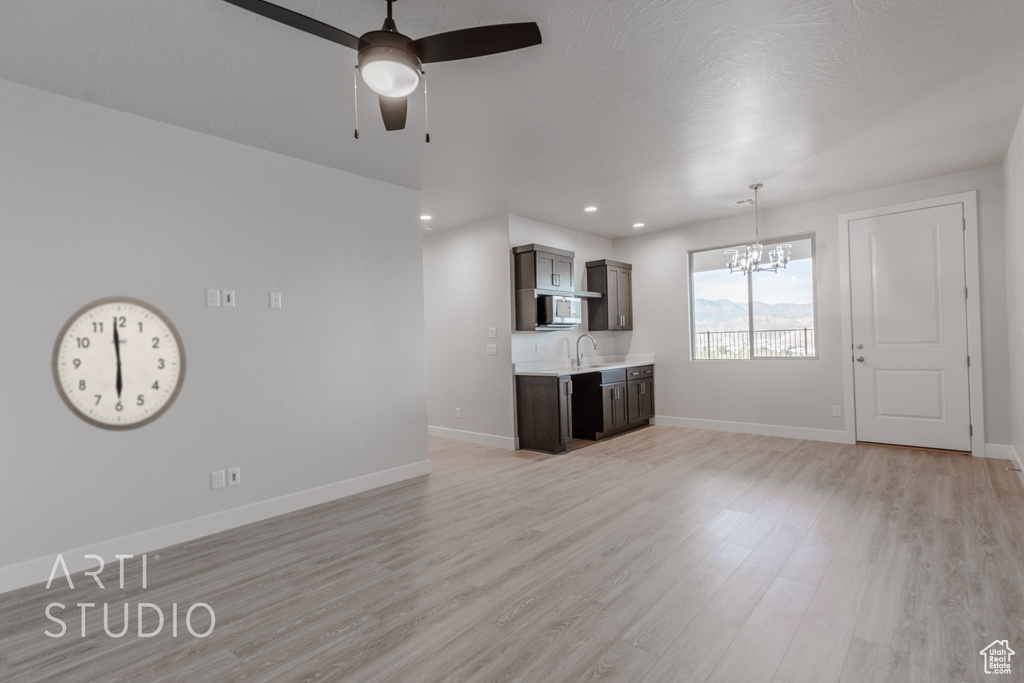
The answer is 5,59
